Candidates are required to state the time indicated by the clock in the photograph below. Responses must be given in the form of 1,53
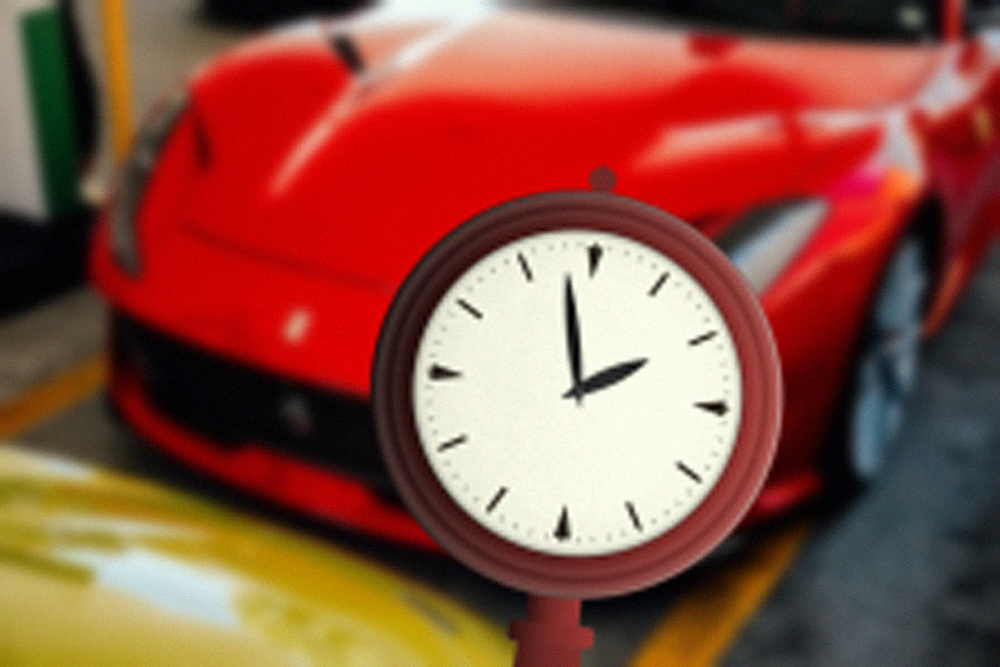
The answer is 1,58
